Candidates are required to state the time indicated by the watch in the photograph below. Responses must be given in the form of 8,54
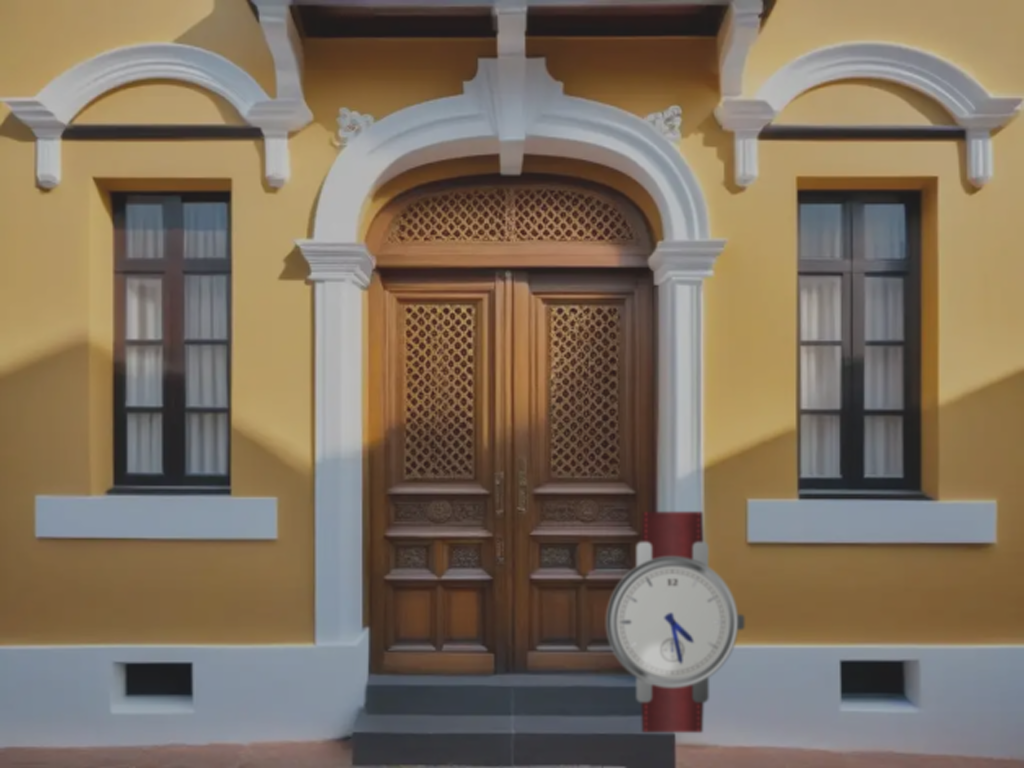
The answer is 4,28
